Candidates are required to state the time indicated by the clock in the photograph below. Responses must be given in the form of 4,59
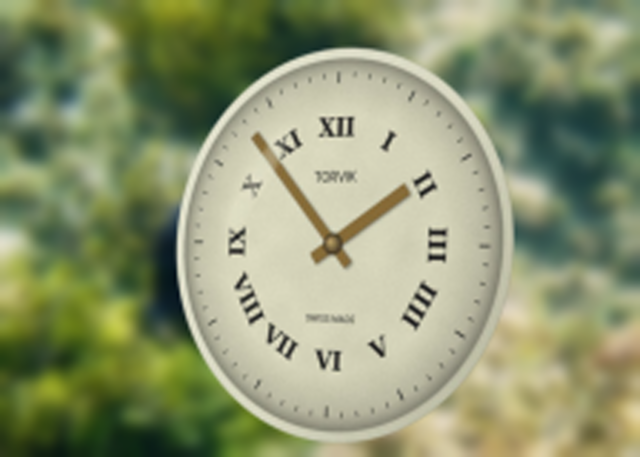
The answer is 1,53
